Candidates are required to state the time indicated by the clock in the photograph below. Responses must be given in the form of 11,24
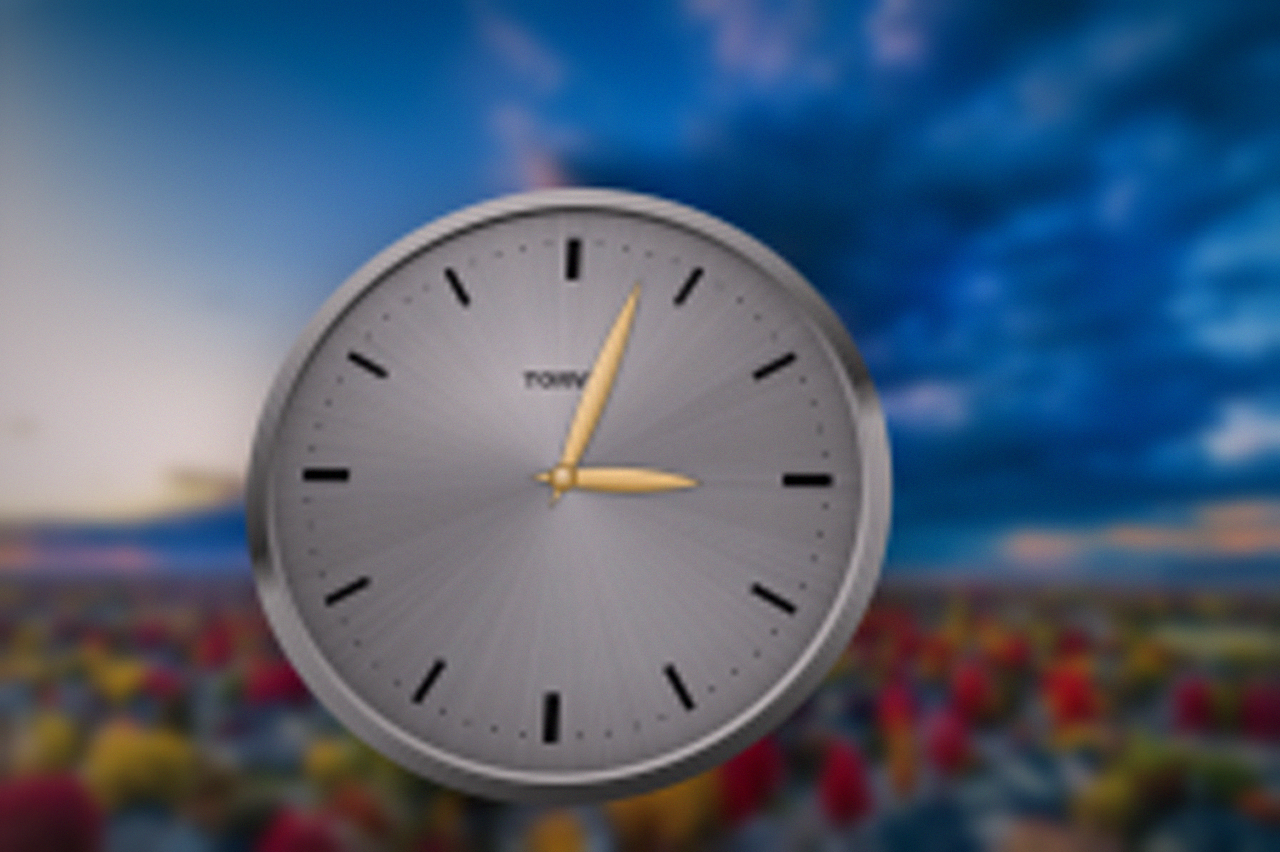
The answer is 3,03
